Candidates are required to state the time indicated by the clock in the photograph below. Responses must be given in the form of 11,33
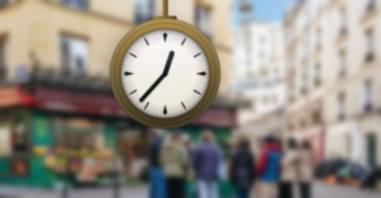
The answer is 12,37
